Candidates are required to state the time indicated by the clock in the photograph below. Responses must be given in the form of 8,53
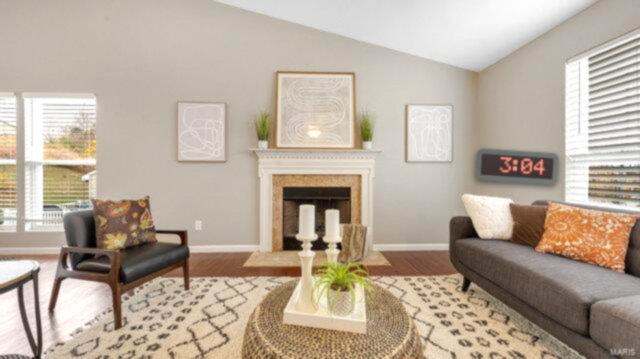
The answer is 3,04
